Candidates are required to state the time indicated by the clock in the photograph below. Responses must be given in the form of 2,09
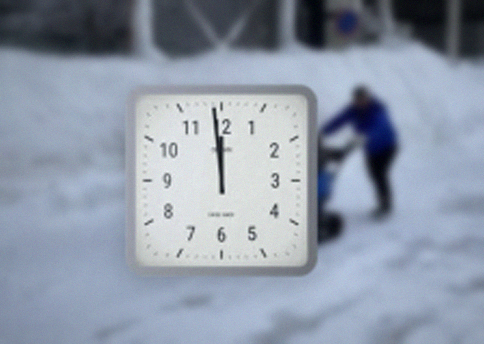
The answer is 11,59
